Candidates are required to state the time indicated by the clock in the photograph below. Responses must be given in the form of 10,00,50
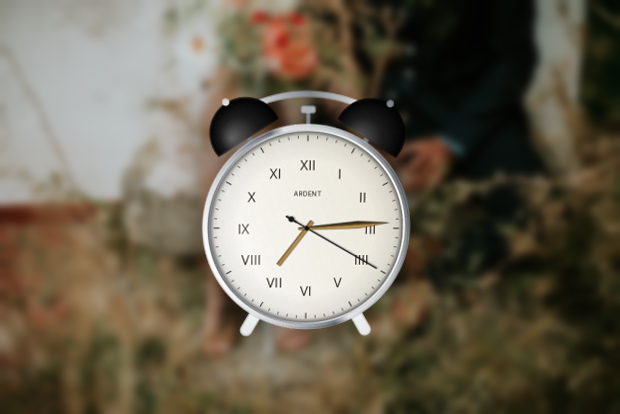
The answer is 7,14,20
